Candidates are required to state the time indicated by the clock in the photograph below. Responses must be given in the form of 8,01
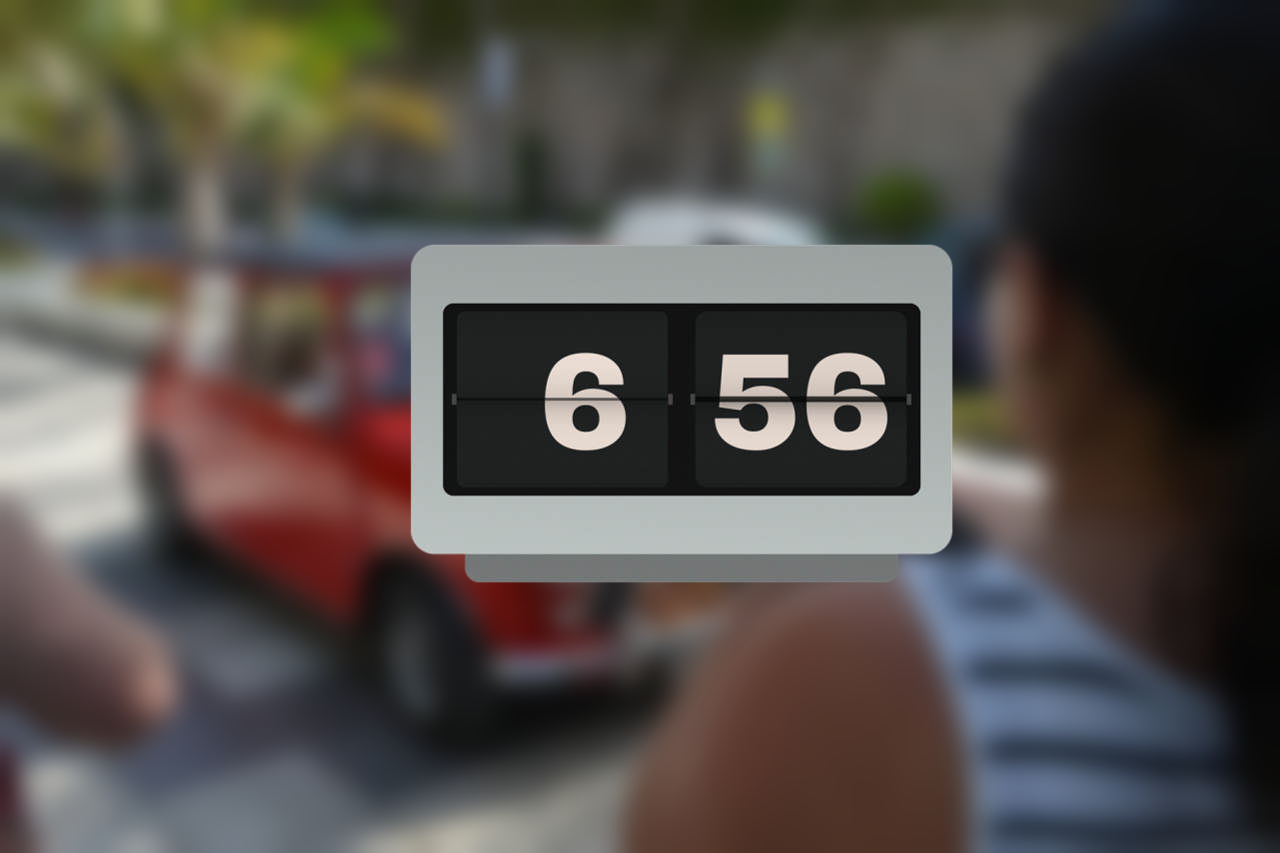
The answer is 6,56
